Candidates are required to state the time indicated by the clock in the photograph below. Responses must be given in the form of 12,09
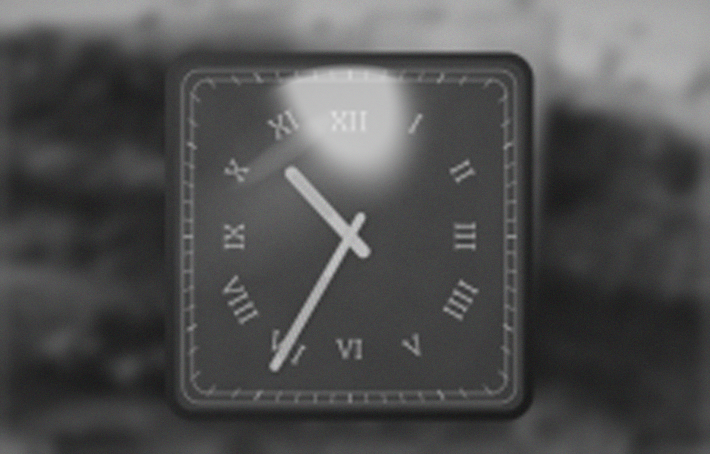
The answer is 10,35
